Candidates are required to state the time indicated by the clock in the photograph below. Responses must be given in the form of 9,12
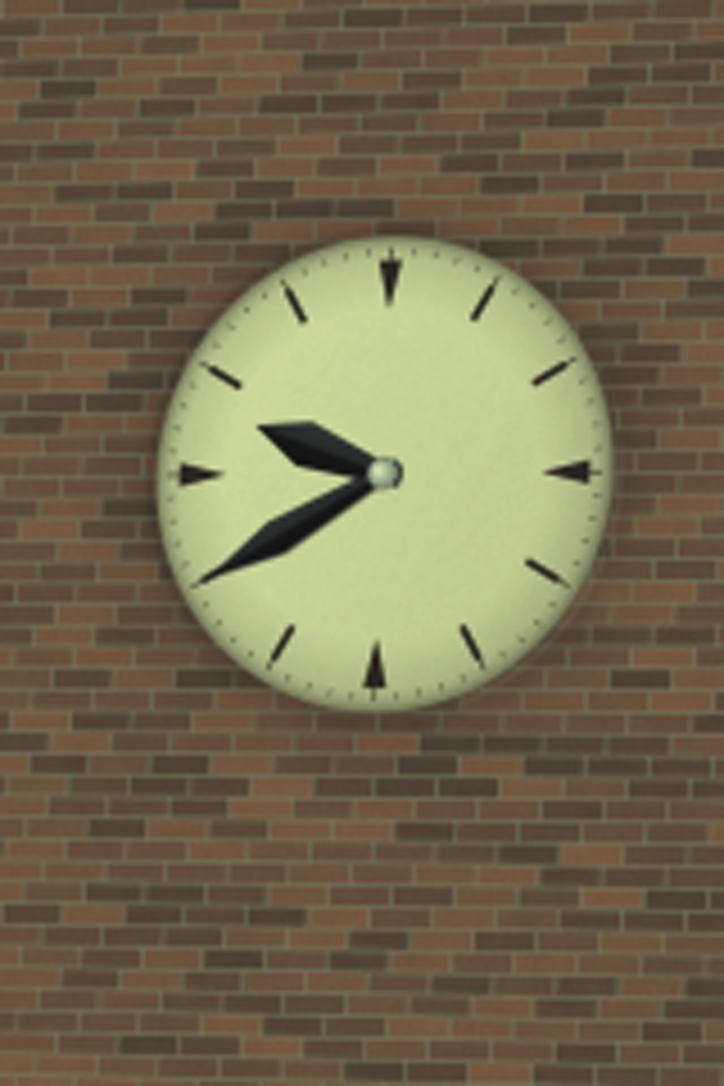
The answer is 9,40
